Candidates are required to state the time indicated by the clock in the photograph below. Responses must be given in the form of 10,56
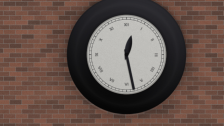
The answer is 12,28
